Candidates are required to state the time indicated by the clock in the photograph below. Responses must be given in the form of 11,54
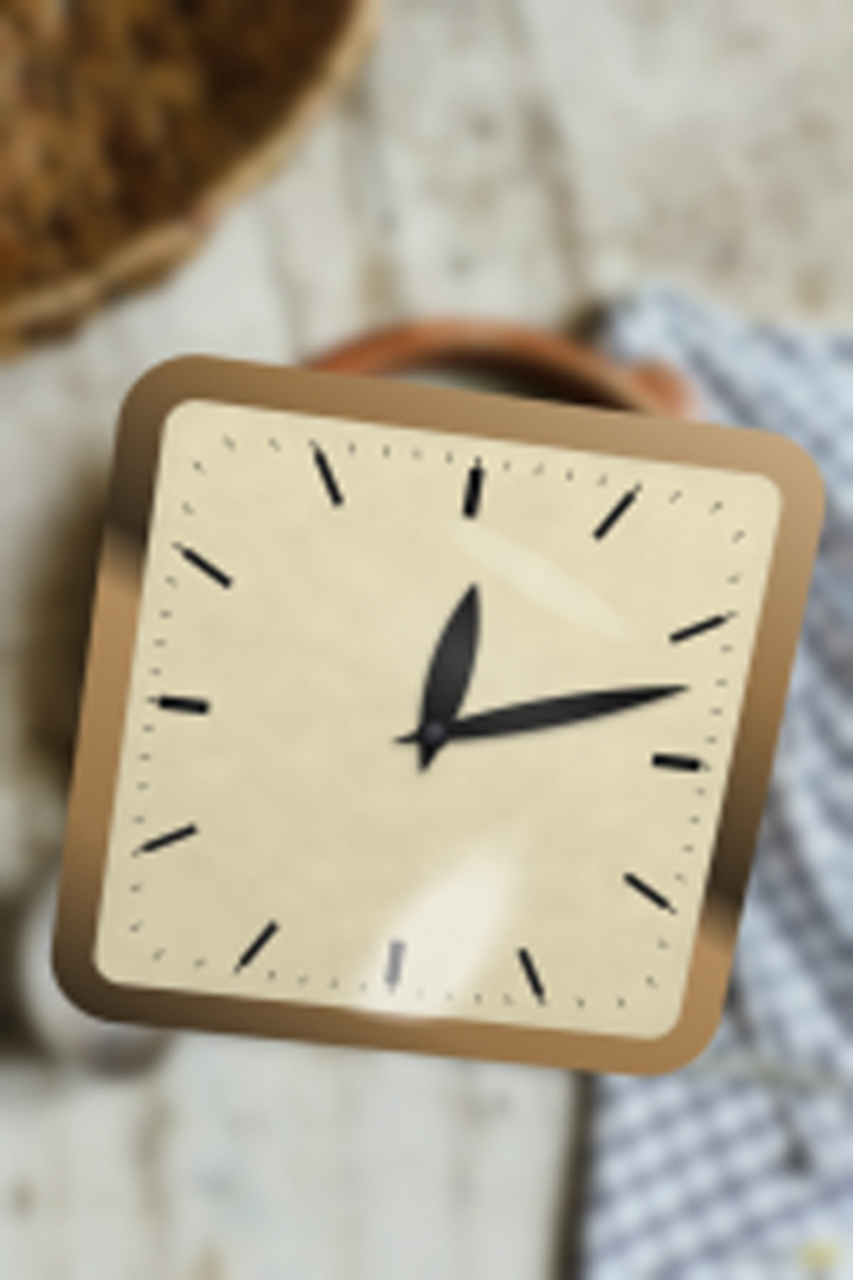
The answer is 12,12
